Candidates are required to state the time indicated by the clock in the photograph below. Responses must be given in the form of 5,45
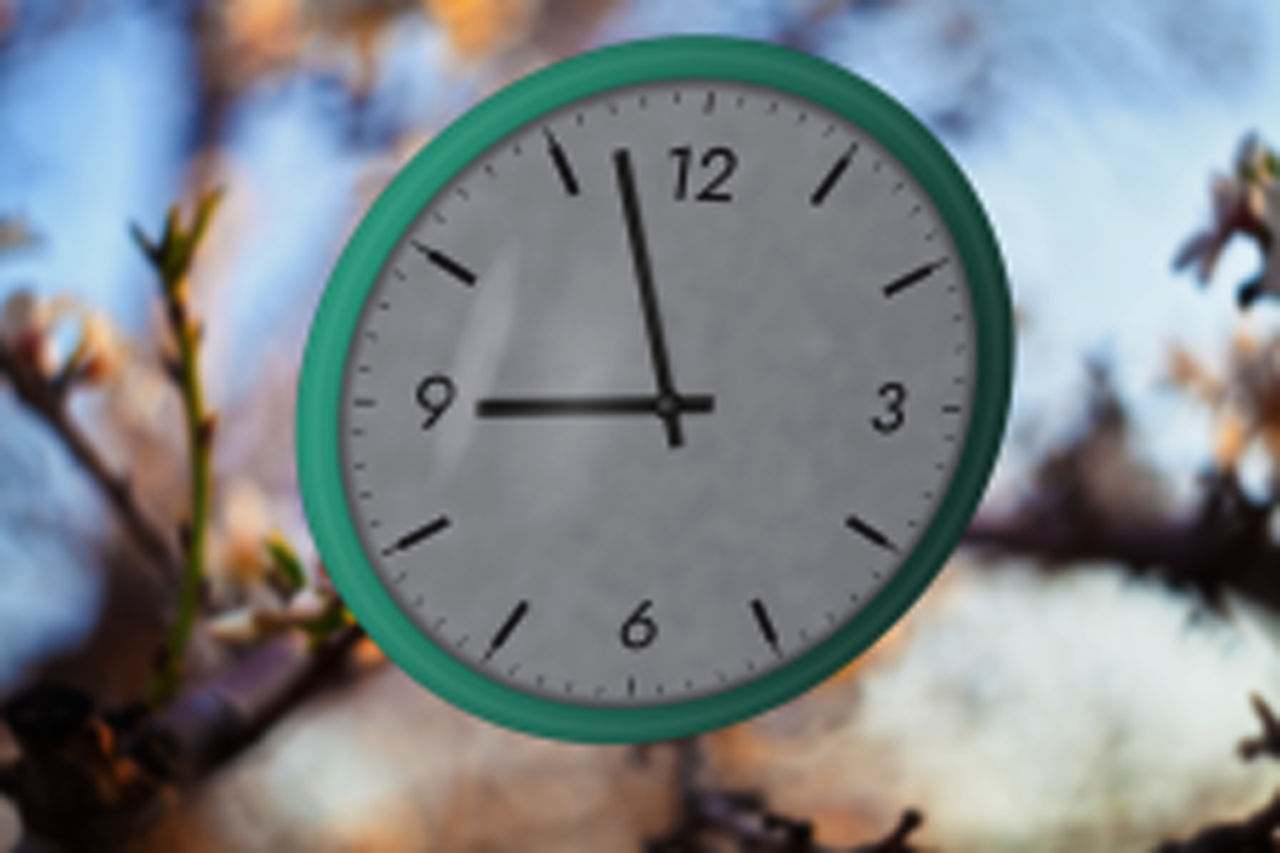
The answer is 8,57
